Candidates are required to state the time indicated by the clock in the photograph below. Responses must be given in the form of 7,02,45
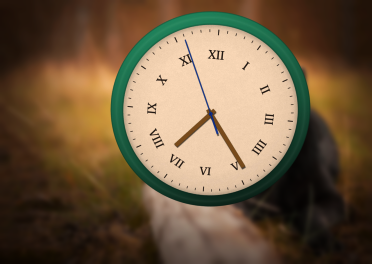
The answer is 7,23,56
